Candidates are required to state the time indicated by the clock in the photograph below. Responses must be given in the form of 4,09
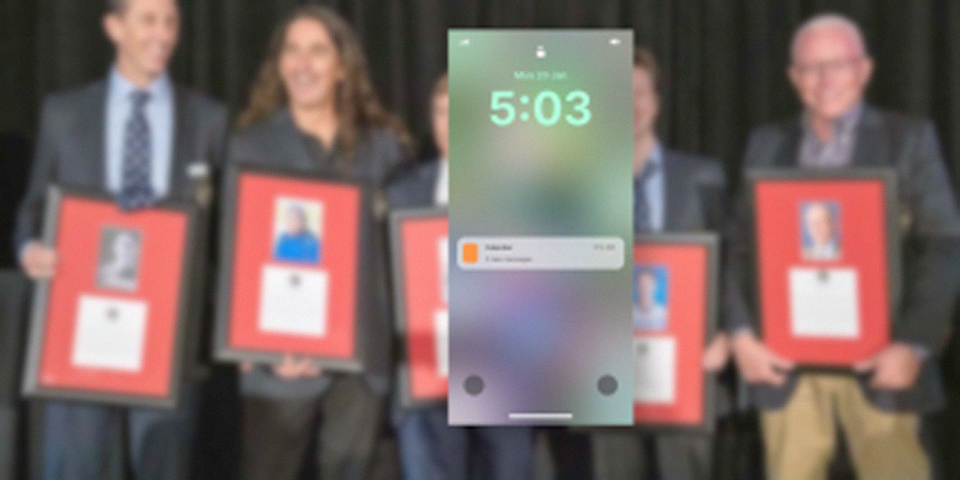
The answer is 5,03
